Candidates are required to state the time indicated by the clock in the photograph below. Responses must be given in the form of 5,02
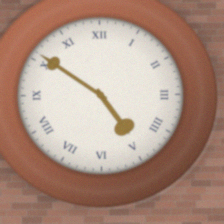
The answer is 4,51
